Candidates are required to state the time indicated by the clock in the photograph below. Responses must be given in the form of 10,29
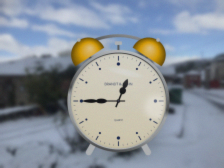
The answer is 12,45
